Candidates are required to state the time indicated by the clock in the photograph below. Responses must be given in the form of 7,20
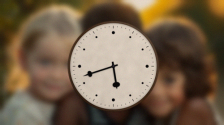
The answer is 5,42
